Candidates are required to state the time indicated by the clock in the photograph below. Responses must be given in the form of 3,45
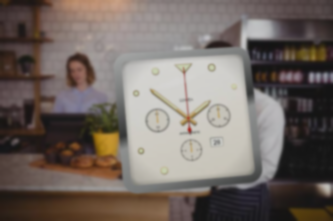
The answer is 1,52
